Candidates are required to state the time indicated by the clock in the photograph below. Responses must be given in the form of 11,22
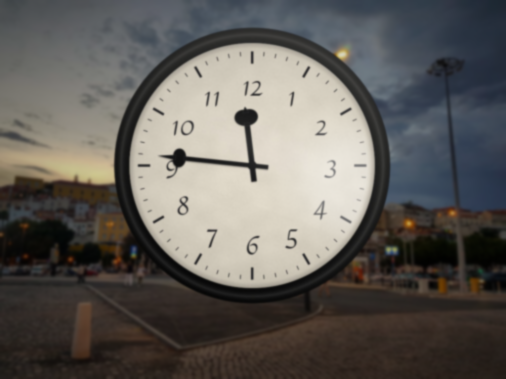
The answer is 11,46
